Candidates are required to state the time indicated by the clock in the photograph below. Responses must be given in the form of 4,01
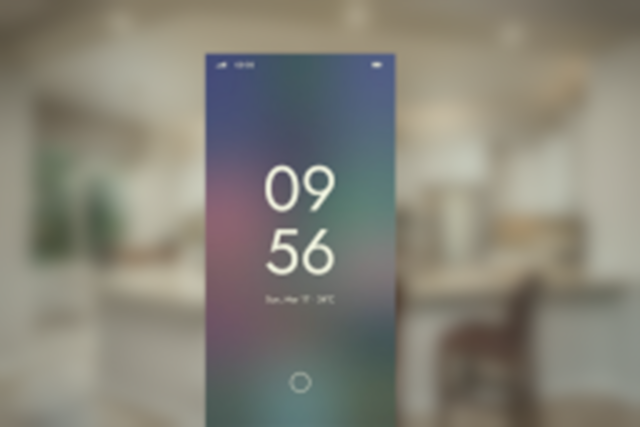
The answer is 9,56
